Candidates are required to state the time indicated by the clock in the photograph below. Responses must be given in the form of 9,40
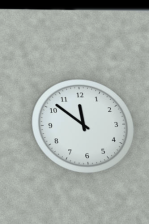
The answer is 11,52
